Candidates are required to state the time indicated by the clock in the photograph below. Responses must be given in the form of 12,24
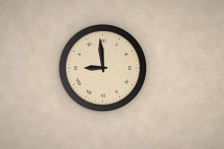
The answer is 8,59
